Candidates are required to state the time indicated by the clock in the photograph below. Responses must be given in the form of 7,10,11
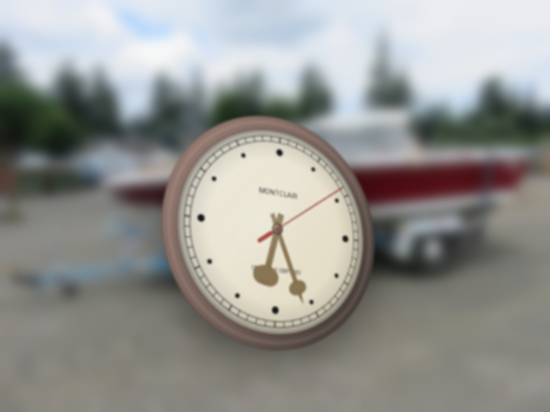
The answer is 6,26,09
